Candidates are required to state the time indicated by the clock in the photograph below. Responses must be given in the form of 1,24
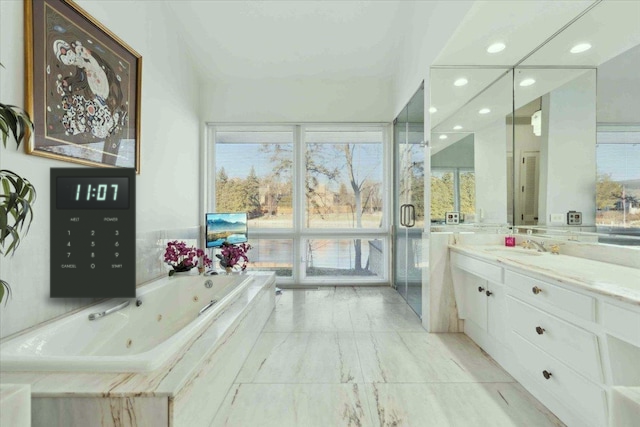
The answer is 11,07
